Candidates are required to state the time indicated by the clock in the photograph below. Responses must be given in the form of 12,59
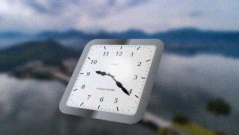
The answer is 9,21
